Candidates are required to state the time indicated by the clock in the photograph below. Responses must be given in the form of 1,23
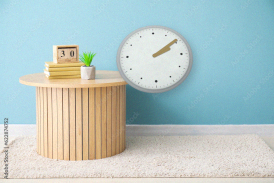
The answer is 2,09
